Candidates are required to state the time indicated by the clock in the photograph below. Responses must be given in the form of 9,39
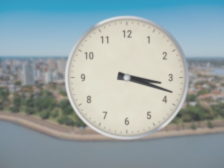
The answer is 3,18
